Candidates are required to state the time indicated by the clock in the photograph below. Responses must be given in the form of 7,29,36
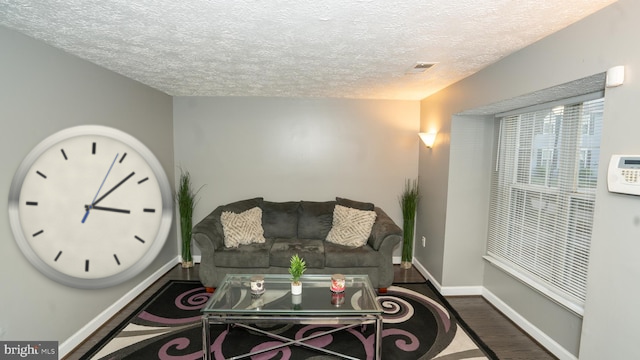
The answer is 3,08,04
